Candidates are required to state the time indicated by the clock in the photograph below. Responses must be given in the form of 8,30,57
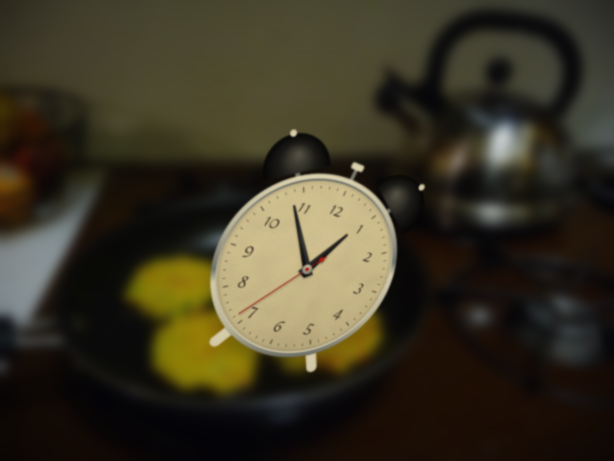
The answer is 12,53,36
